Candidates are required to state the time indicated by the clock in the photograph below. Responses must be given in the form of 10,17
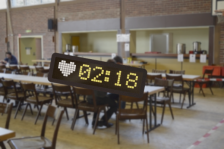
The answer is 2,18
